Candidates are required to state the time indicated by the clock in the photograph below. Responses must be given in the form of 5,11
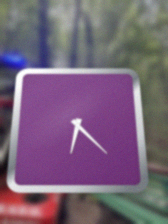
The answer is 6,23
